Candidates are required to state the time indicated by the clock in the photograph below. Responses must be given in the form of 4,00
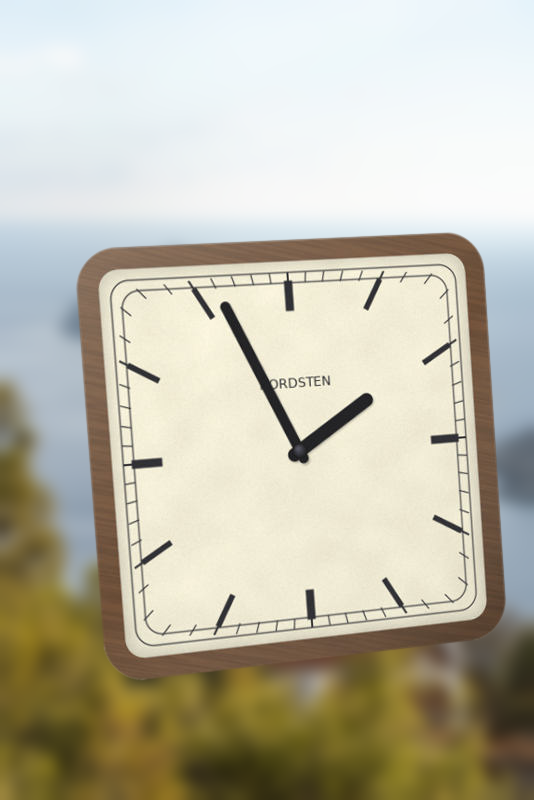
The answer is 1,56
